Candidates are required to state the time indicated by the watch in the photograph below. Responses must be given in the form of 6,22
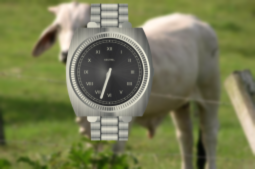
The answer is 6,33
